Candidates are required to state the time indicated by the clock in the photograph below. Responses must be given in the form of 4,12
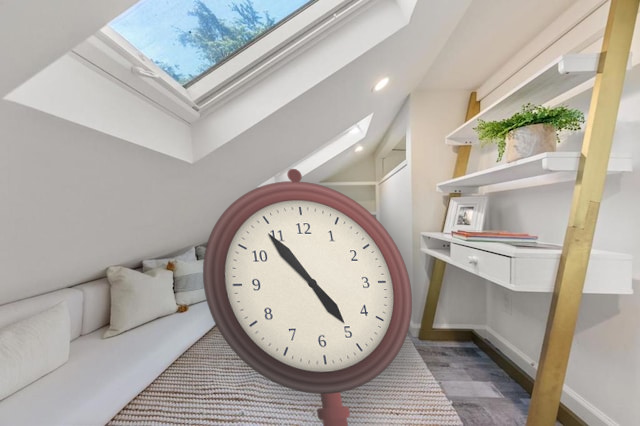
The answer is 4,54
